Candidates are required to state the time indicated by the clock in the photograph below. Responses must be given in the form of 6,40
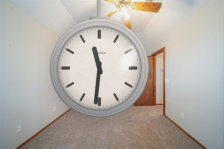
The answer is 11,31
